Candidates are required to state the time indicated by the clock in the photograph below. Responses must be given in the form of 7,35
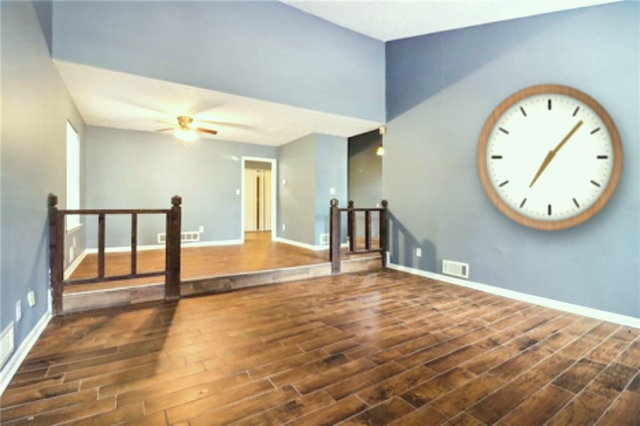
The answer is 7,07
